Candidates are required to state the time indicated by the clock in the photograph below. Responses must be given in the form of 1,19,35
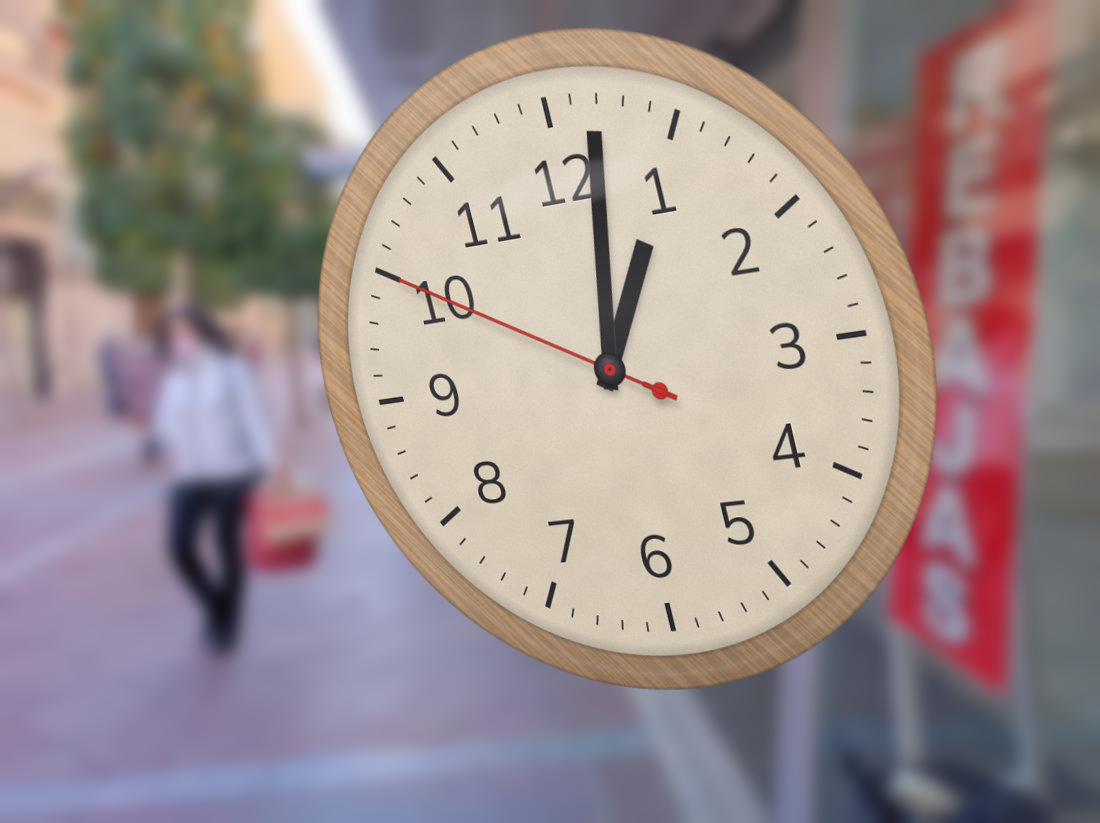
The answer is 1,01,50
